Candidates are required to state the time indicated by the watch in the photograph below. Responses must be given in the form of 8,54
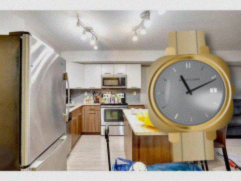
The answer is 11,11
